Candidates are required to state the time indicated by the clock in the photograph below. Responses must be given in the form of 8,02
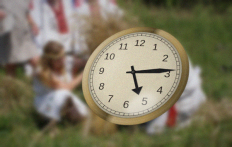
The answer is 5,14
